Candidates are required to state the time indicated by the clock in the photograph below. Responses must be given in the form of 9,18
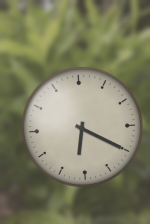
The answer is 6,20
